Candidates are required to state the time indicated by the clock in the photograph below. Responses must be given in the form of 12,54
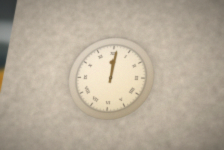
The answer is 12,01
